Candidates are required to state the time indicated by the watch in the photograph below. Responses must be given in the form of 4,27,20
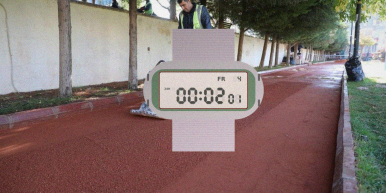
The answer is 0,02,01
